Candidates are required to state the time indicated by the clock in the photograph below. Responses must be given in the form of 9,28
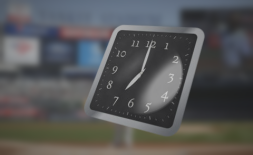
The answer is 7,00
